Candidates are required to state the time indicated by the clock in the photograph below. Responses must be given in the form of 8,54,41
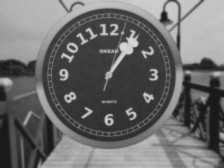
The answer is 1,06,03
